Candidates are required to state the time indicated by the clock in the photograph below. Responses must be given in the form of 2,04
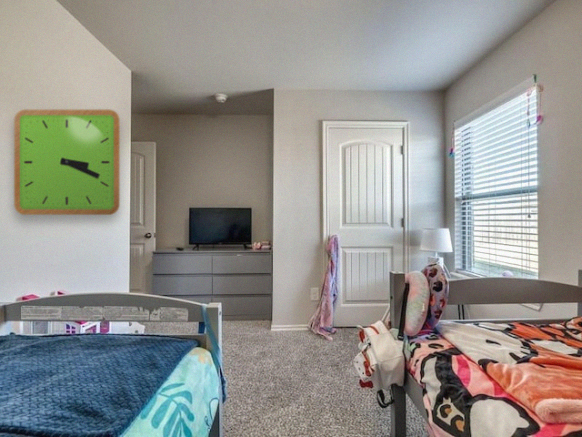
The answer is 3,19
